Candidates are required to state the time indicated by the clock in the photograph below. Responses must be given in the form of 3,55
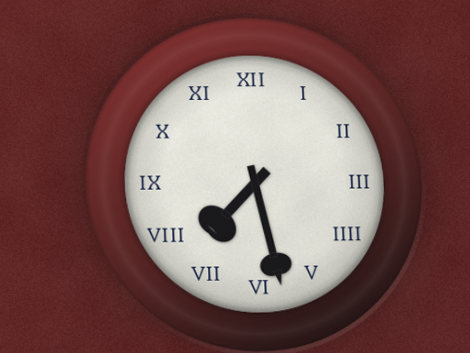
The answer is 7,28
